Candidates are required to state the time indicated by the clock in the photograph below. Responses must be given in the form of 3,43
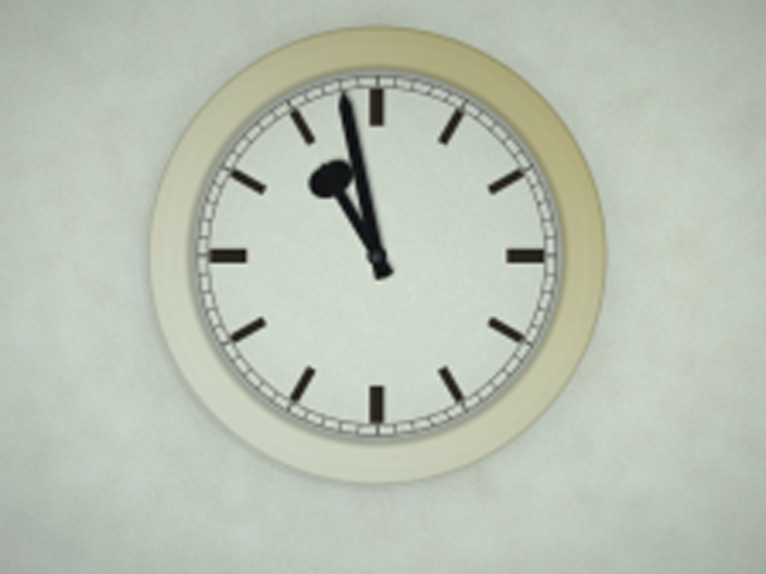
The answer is 10,58
